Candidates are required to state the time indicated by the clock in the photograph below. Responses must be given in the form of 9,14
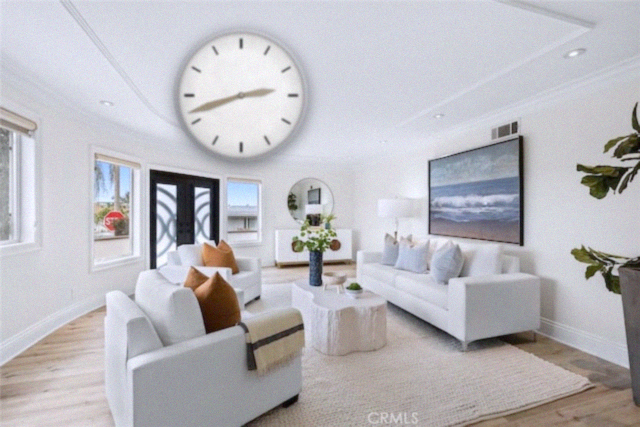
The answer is 2,42
